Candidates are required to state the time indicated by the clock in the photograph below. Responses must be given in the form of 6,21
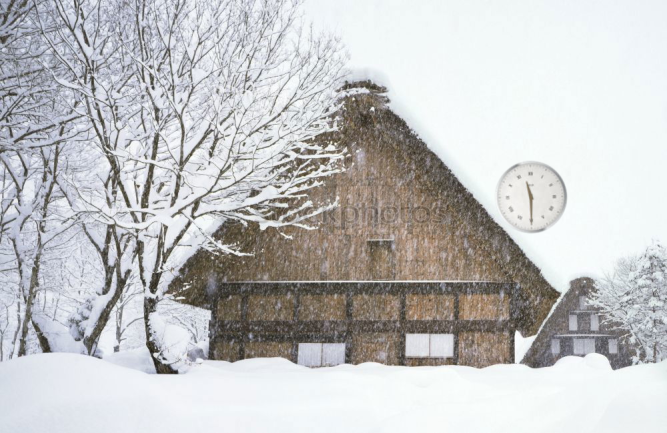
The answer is 11,30
